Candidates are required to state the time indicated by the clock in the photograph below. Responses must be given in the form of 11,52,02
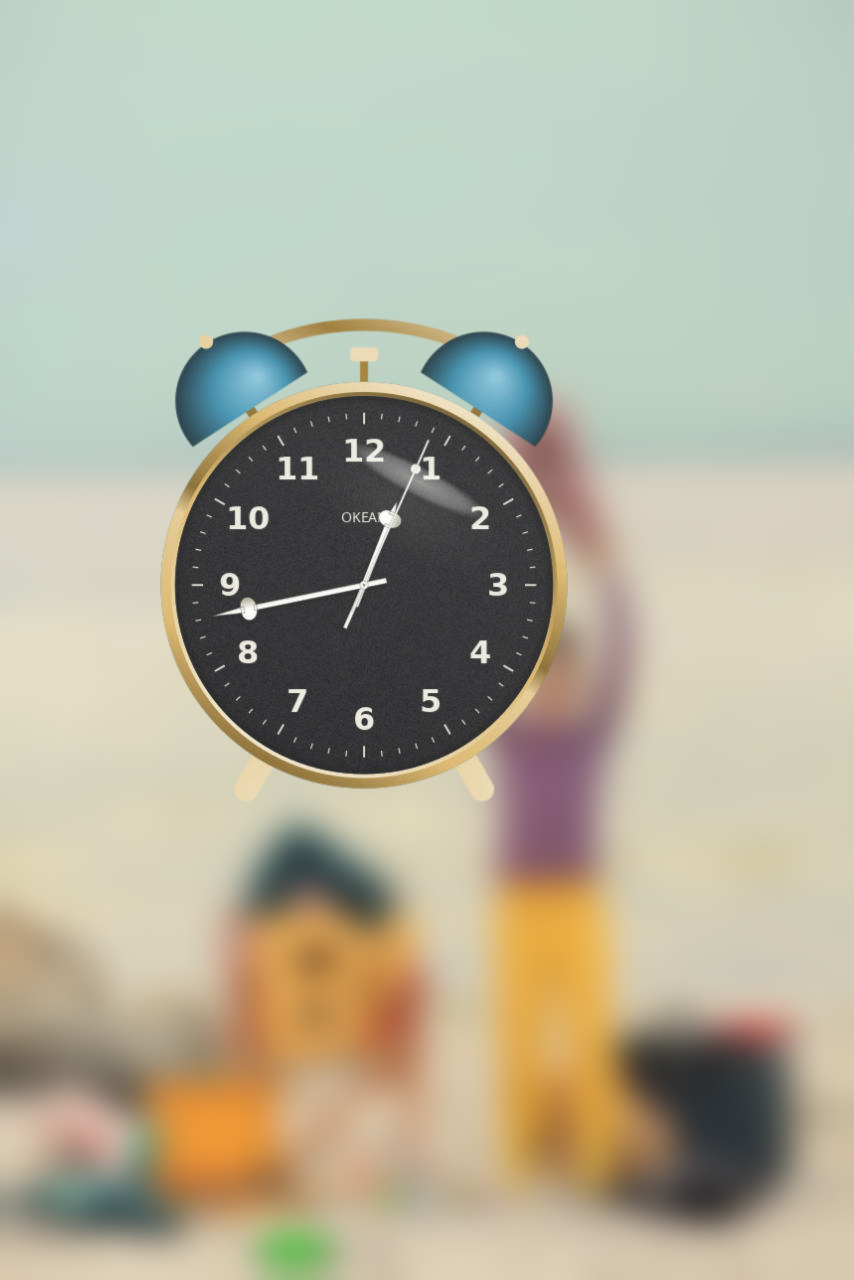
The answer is 12,43,04
